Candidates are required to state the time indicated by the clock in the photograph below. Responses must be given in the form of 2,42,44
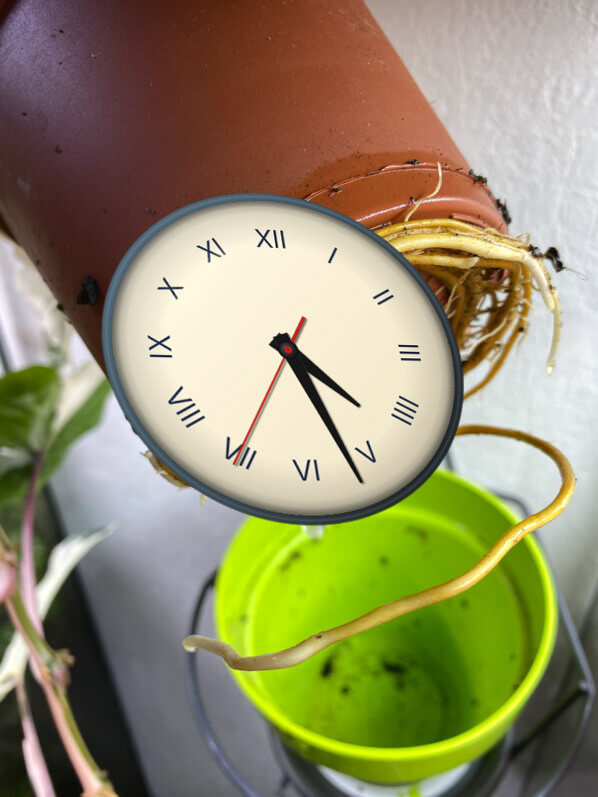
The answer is 4,26,35
